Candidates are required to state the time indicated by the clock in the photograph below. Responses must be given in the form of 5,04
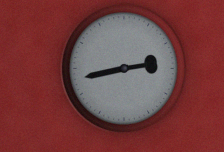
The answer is 2,43
